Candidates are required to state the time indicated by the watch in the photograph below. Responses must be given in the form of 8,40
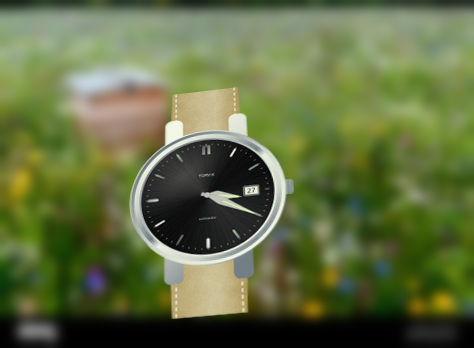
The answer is 3,20
